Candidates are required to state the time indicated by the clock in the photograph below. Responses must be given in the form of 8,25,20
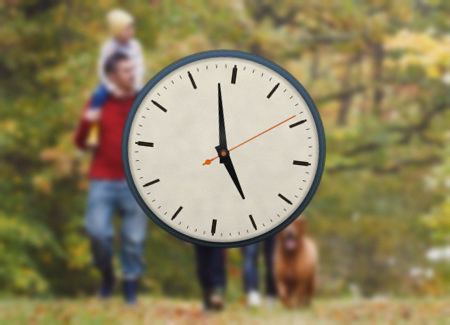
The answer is 4,58,09
